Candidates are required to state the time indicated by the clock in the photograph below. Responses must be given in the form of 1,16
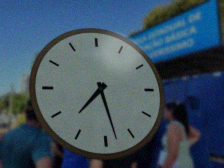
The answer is 7,28
